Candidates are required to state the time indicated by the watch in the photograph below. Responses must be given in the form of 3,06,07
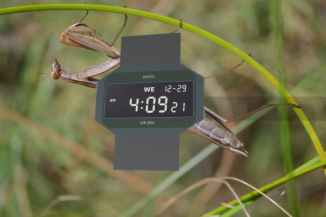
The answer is 4,09,21
